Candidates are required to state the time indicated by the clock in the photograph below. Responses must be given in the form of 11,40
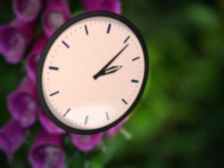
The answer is 2,06
